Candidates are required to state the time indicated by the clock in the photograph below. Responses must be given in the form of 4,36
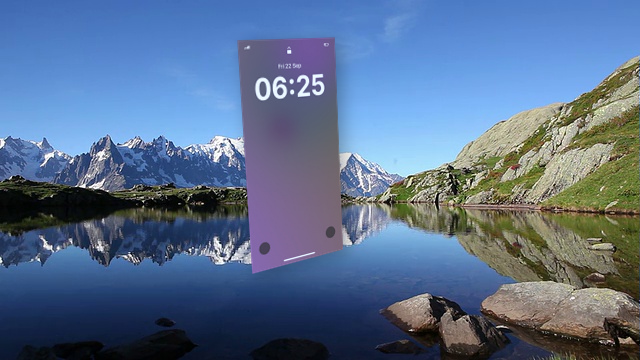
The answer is 6,25
